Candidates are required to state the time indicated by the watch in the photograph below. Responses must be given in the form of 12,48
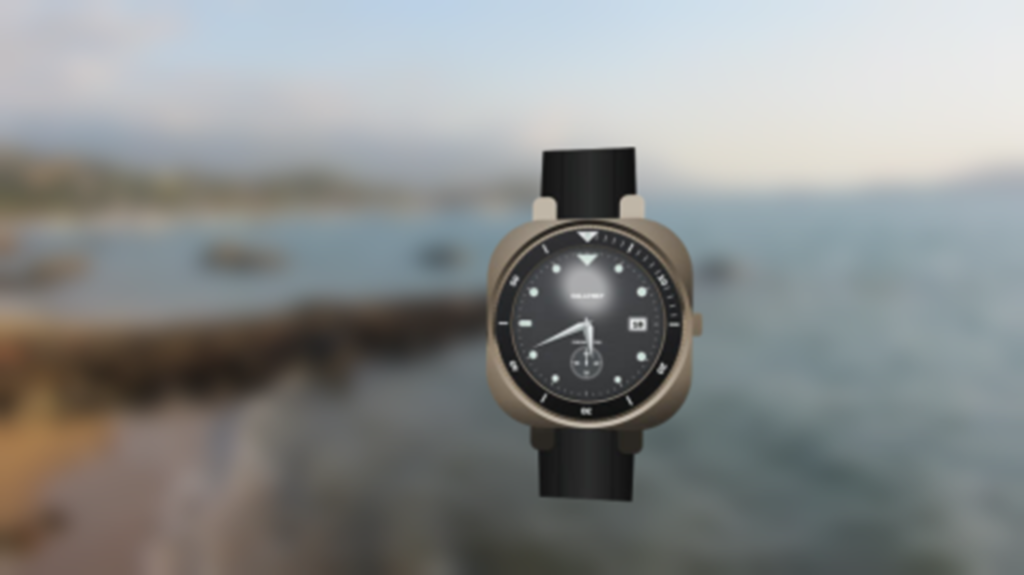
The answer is 5,41
